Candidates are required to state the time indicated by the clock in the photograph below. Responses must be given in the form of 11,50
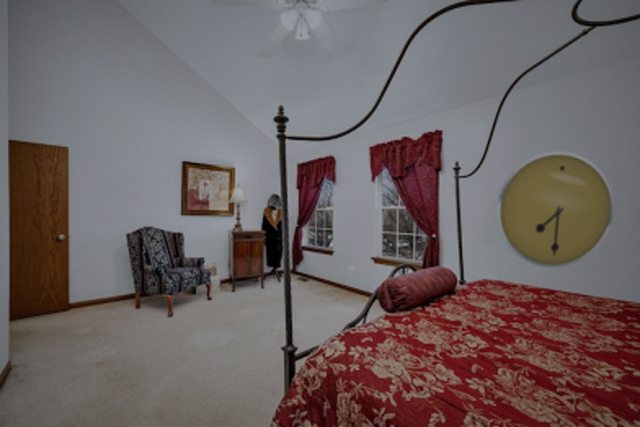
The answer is 7,30
